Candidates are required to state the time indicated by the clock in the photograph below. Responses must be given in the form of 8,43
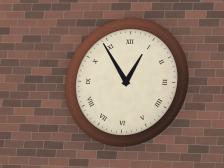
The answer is 12,54
